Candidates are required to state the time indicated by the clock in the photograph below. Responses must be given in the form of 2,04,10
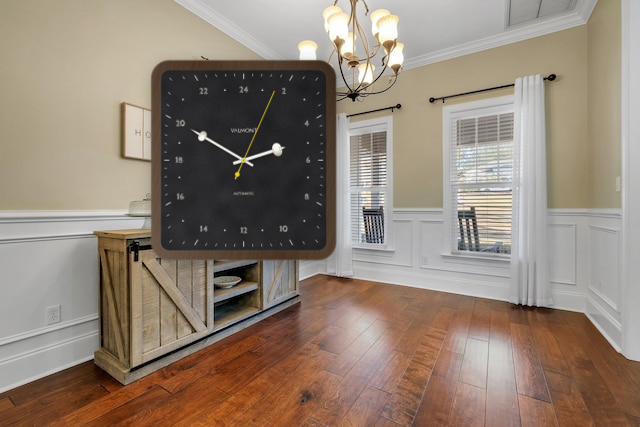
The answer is 4,50,04
